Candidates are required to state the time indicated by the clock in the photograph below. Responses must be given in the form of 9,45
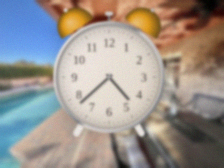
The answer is 4,38
